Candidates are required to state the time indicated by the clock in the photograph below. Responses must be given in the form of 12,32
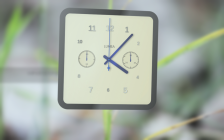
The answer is 4,07
